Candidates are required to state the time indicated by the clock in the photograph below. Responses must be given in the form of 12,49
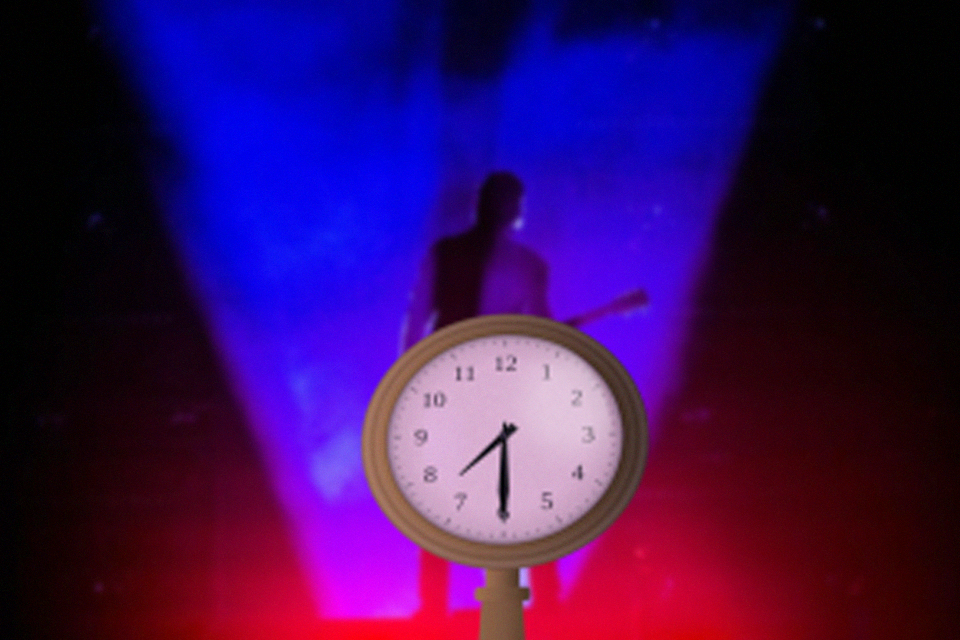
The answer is 7,30
